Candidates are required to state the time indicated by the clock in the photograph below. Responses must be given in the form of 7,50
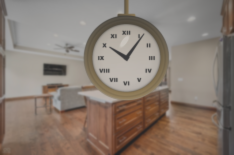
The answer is 10,06
